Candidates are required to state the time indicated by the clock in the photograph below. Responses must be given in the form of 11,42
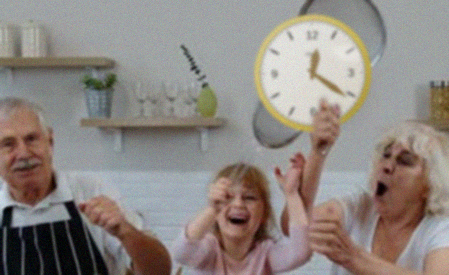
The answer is 12,21
